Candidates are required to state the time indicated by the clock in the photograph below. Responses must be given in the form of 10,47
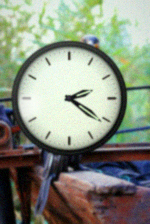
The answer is 2,21
